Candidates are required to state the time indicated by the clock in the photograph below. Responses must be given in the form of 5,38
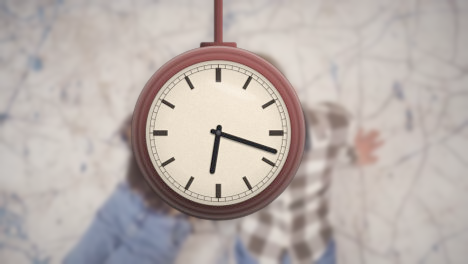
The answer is 6,18
